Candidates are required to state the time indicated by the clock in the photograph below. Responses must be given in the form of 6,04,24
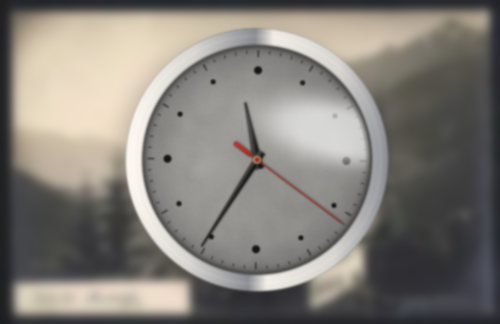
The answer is 11,35,21
